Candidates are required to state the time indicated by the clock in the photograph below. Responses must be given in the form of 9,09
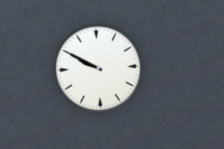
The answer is 9,50
